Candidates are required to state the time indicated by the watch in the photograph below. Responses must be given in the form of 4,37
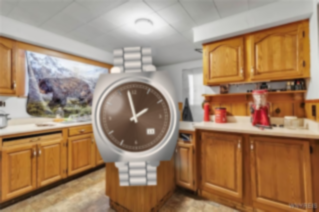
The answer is 1,58
